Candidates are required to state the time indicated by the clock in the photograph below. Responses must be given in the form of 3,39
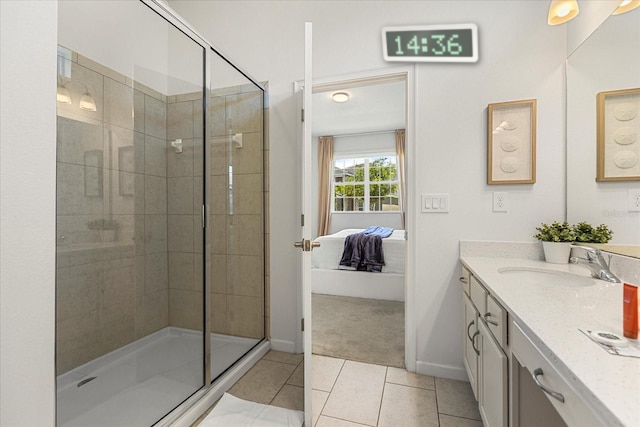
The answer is 14,36
